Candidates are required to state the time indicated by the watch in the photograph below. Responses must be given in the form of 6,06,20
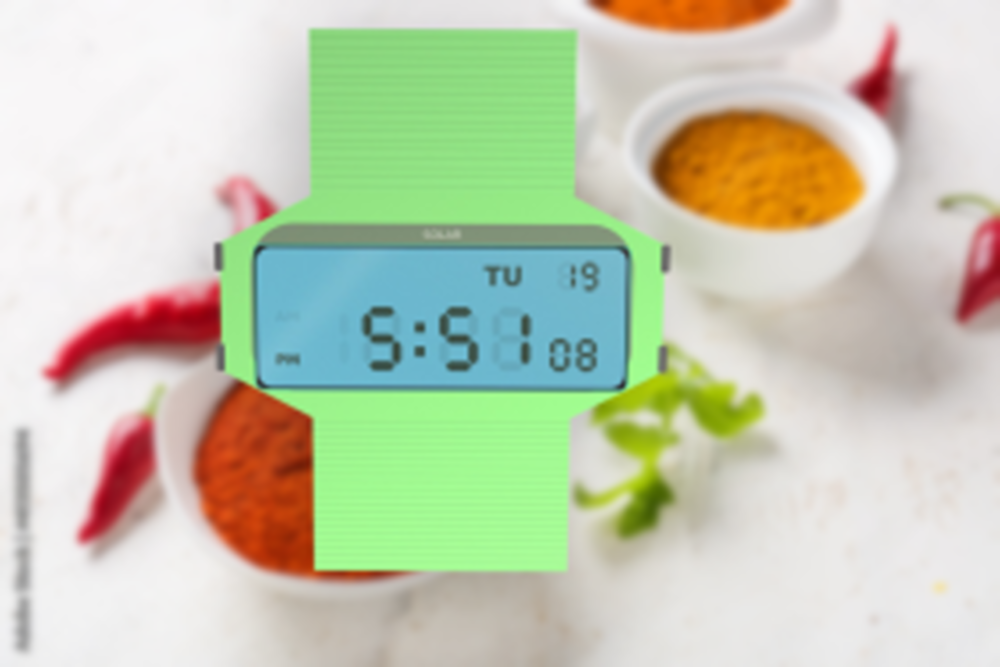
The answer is 5,51,08
